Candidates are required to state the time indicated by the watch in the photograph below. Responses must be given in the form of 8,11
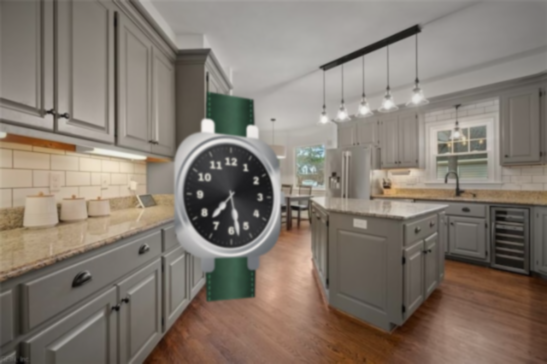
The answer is 7,28
